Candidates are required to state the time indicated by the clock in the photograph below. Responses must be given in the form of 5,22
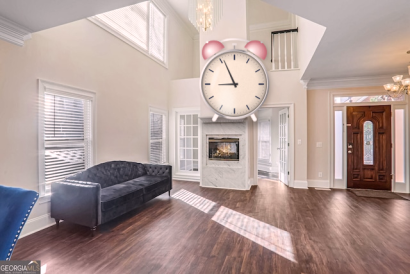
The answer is 8,56
